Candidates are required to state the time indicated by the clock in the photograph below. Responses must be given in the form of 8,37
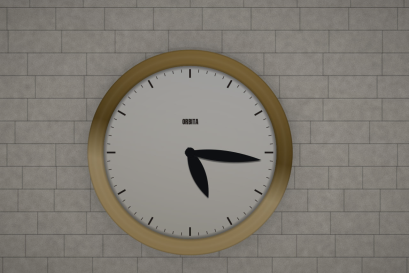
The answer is 5,16
